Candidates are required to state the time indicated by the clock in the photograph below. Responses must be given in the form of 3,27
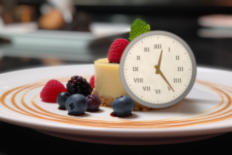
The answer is 12,24
